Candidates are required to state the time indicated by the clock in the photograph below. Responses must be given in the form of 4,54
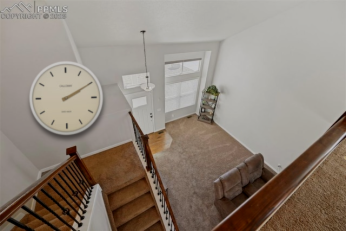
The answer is 2,10
